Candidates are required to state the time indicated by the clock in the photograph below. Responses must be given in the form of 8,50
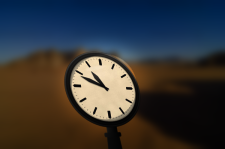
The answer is 10,49
